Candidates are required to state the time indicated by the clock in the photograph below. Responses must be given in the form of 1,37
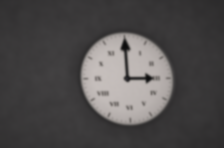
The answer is 3,00
